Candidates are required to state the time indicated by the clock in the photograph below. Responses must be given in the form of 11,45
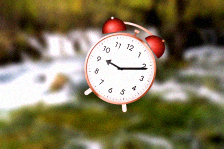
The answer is 9,11
